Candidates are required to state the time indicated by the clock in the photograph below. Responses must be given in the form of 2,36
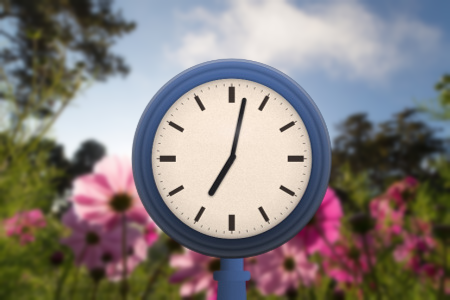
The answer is 7,02
